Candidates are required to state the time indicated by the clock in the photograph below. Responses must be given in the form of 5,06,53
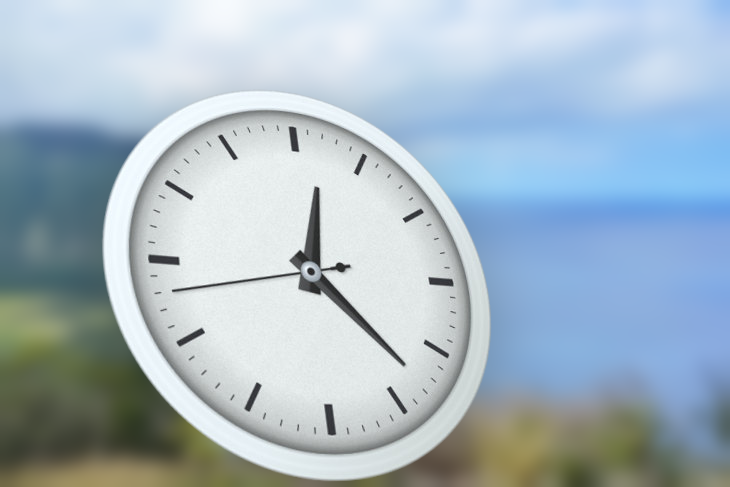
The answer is 12,22,43
